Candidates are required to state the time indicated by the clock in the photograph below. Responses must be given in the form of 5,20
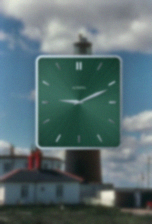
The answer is 9,11
